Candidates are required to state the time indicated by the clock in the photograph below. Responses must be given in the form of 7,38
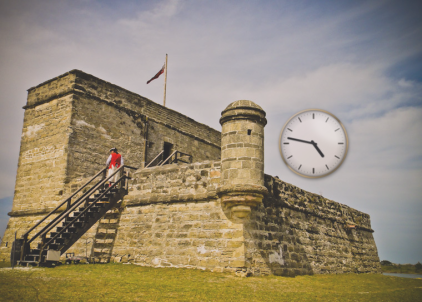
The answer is 4,47
